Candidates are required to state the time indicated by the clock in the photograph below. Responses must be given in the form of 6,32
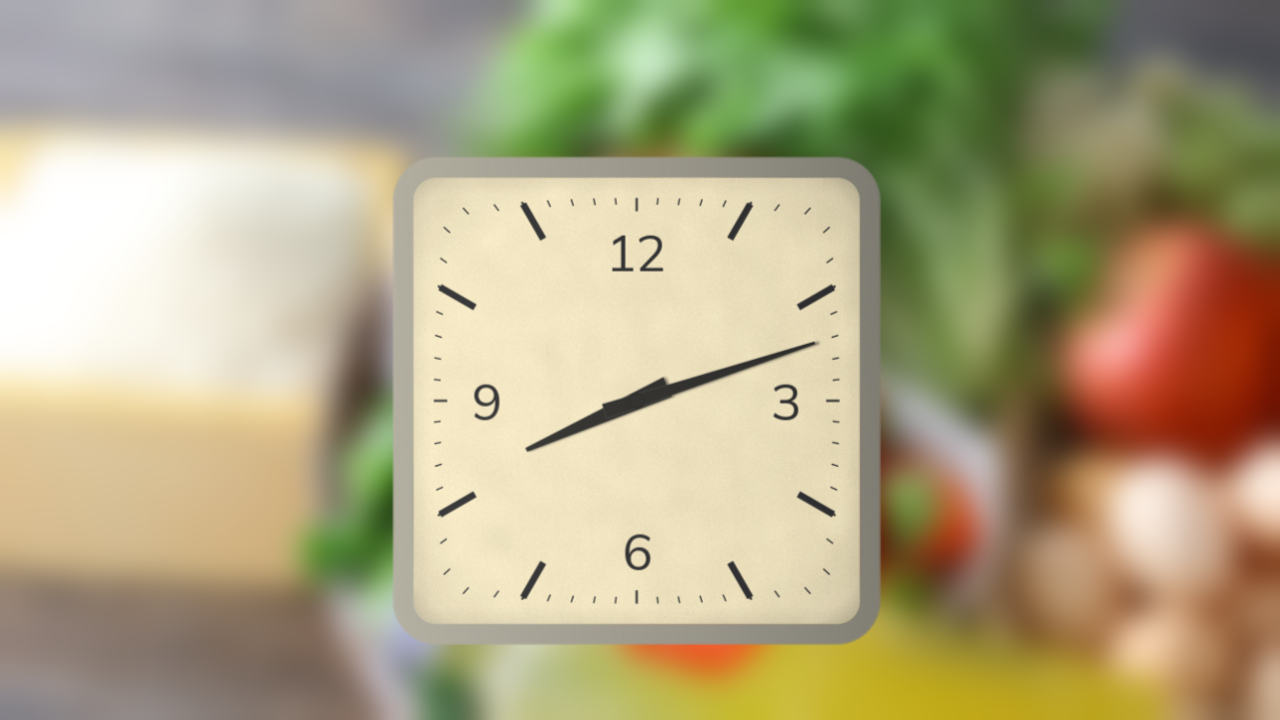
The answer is 8,12
